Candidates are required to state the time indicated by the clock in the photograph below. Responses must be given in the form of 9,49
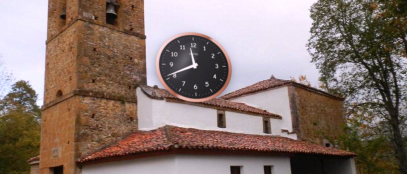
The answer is 11,41
